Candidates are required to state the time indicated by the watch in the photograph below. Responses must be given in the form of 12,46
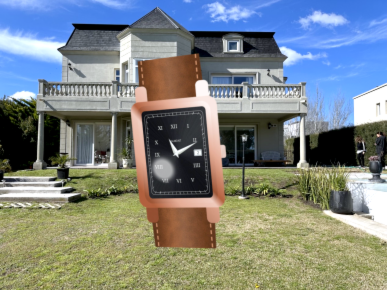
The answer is 11,11
